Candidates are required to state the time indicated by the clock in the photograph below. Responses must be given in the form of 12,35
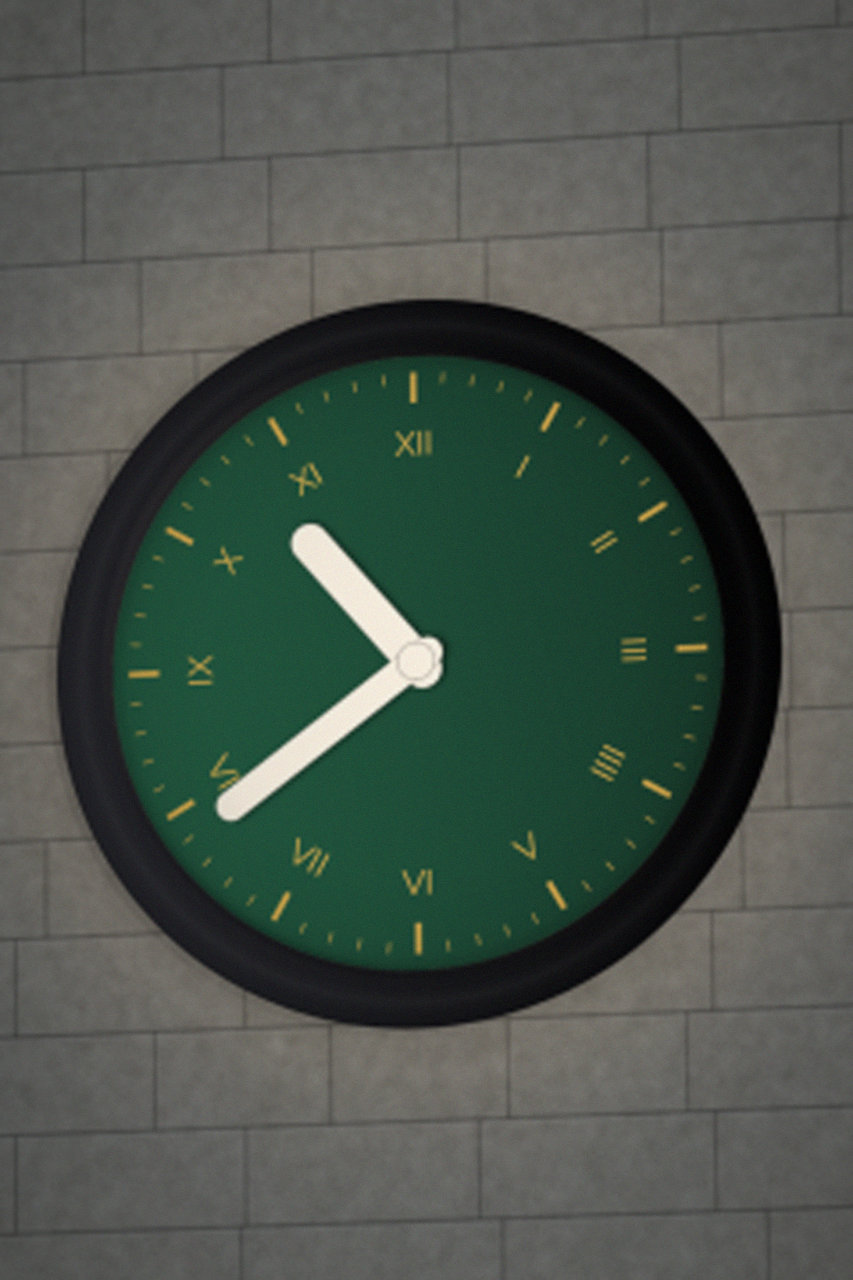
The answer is 10,39
